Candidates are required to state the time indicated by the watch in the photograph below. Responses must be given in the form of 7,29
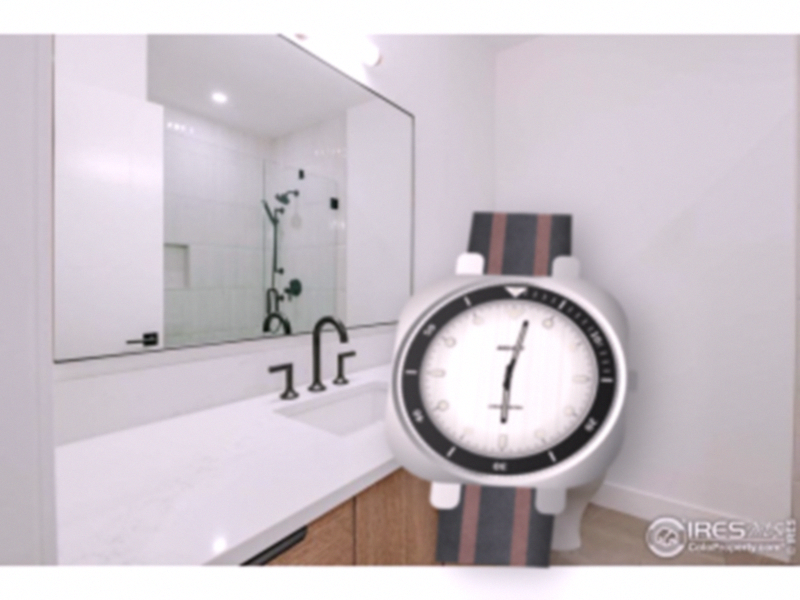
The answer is 6,02
